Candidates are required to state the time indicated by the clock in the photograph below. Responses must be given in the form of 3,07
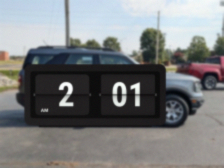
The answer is 2,01
